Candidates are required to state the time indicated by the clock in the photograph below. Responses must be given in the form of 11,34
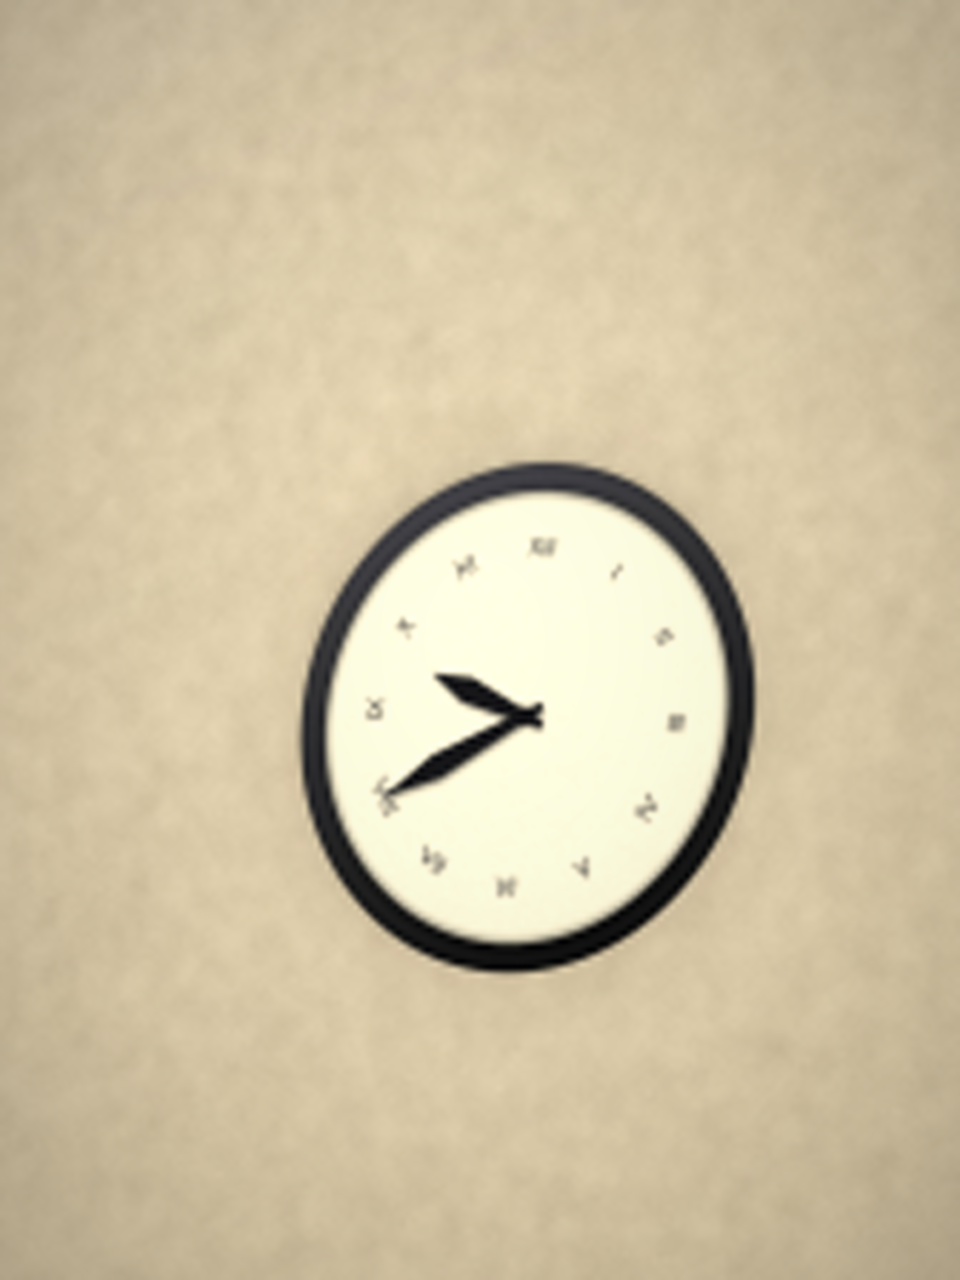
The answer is 9,40
